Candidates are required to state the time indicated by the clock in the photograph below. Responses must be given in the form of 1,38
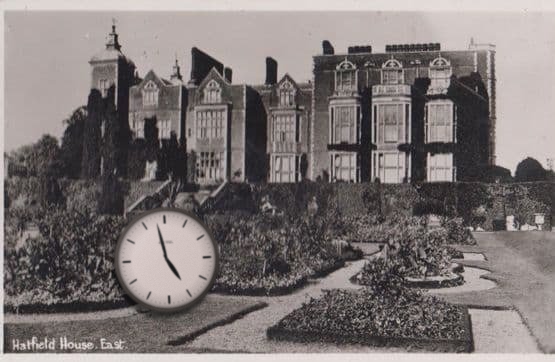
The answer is 4,58
